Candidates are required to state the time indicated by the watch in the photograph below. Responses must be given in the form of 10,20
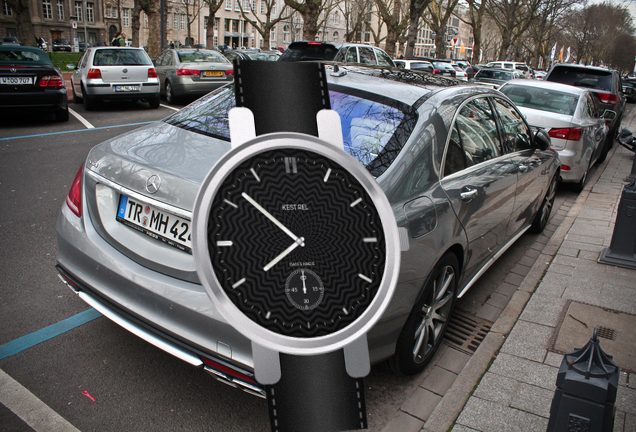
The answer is 7,52
